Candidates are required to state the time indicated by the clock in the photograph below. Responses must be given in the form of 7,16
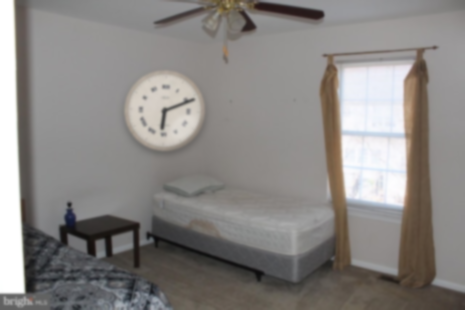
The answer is 6,11
